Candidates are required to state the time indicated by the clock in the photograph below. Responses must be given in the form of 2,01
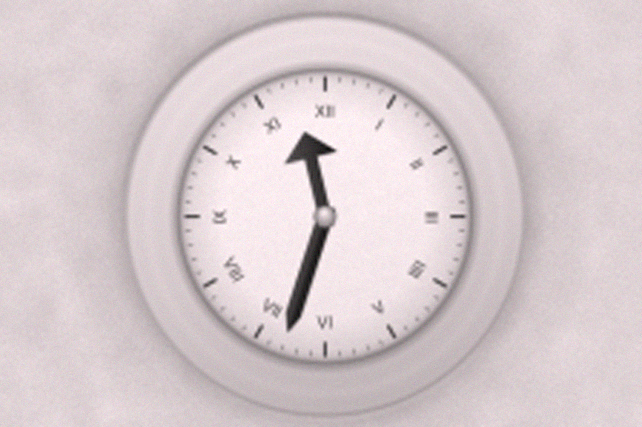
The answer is 11,33
